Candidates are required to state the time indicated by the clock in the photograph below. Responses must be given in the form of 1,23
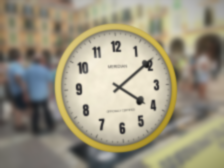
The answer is 4,09
